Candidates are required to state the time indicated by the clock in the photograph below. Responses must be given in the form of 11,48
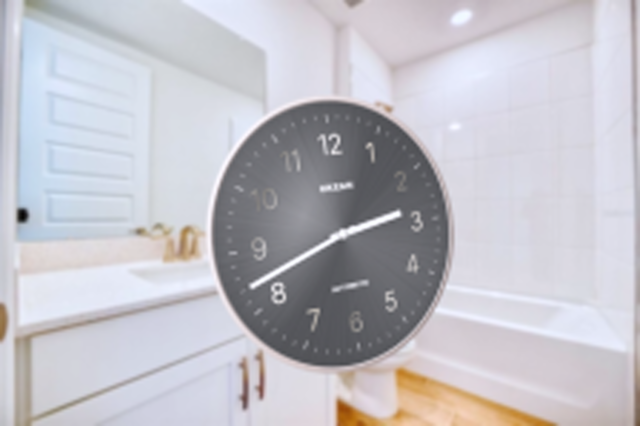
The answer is 2,42
